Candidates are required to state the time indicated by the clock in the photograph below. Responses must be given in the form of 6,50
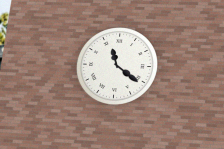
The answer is 11,21
